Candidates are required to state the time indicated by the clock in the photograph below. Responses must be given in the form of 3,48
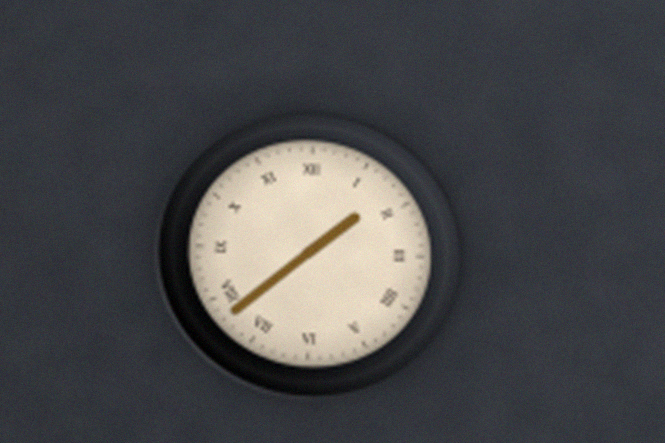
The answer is 1,38
